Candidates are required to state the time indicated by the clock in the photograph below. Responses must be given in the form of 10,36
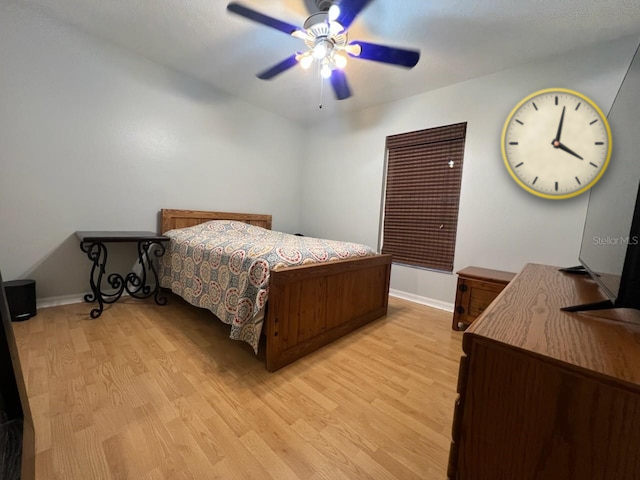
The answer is 4,02
